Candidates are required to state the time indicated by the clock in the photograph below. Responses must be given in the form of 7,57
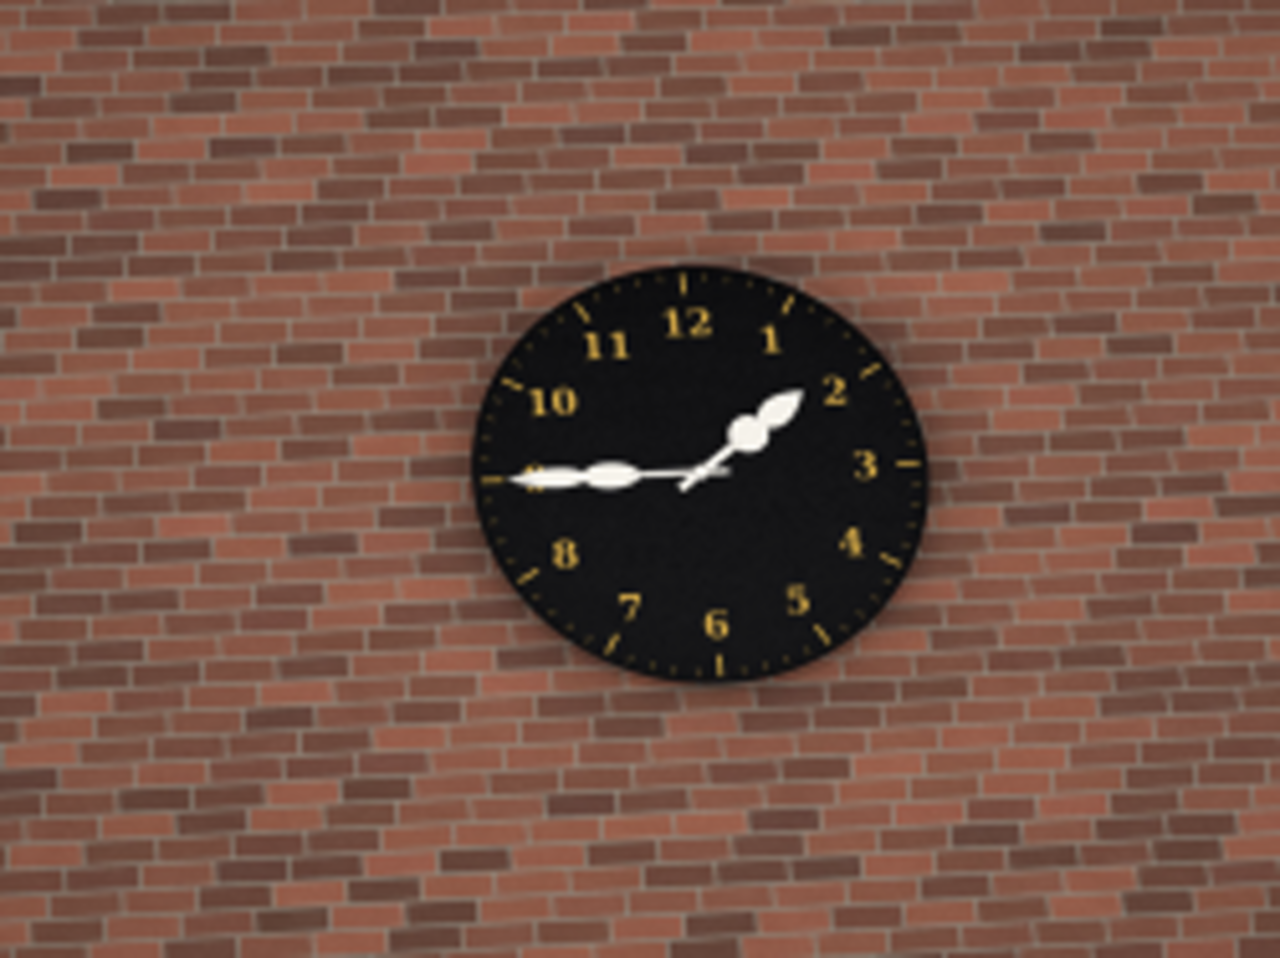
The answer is 1,45
